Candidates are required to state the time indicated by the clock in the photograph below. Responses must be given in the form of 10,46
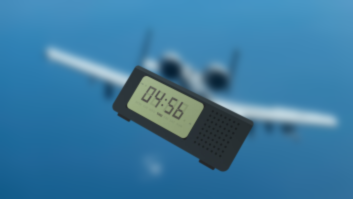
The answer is 4,56
